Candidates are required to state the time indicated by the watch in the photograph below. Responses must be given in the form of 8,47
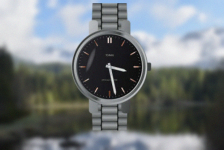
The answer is 3,28
